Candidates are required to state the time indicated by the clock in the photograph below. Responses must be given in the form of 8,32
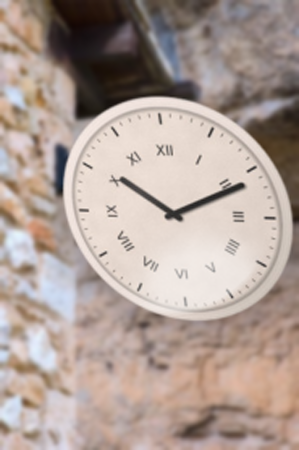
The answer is 10,11
